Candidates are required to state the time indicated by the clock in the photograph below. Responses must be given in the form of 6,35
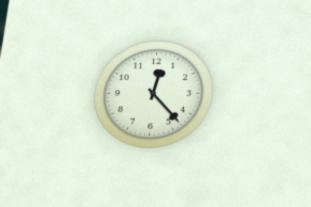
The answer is 12,23
